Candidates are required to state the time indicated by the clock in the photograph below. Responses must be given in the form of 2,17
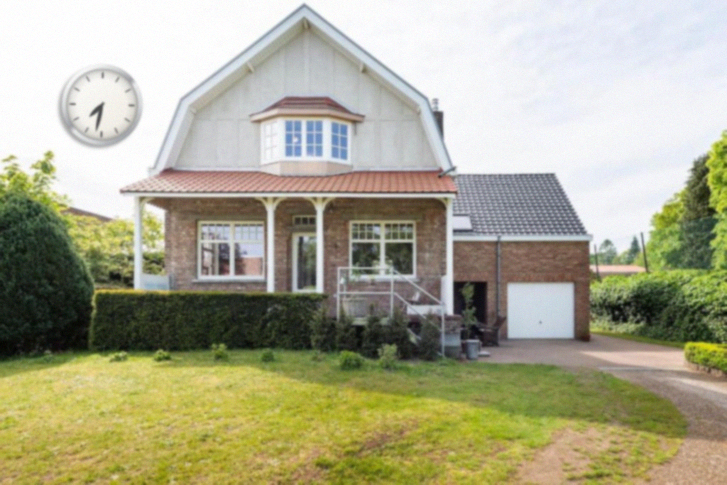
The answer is 7,32
